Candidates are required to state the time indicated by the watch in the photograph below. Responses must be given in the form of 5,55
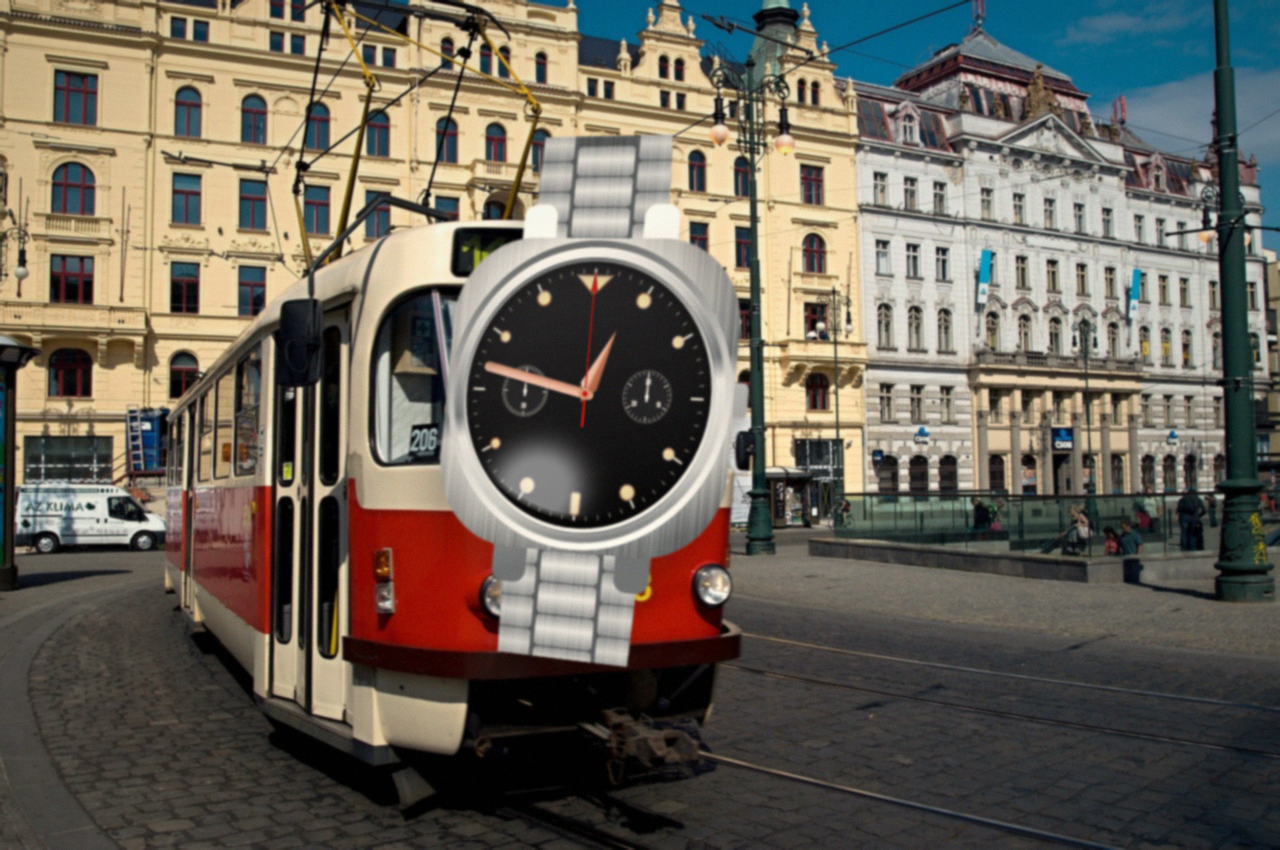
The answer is 12,47
